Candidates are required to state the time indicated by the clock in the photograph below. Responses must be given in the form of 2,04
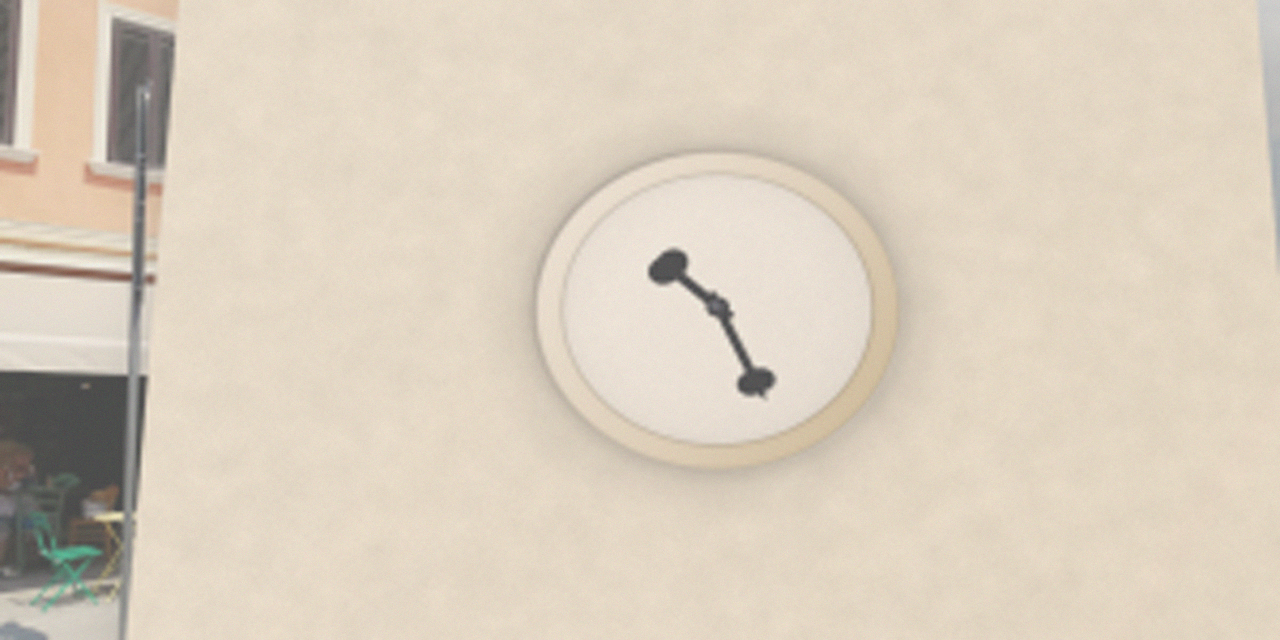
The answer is 10,26
